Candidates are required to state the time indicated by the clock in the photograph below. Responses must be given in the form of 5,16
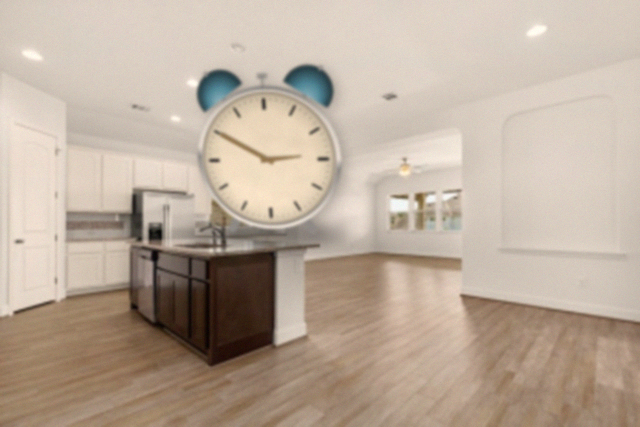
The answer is 2,50
